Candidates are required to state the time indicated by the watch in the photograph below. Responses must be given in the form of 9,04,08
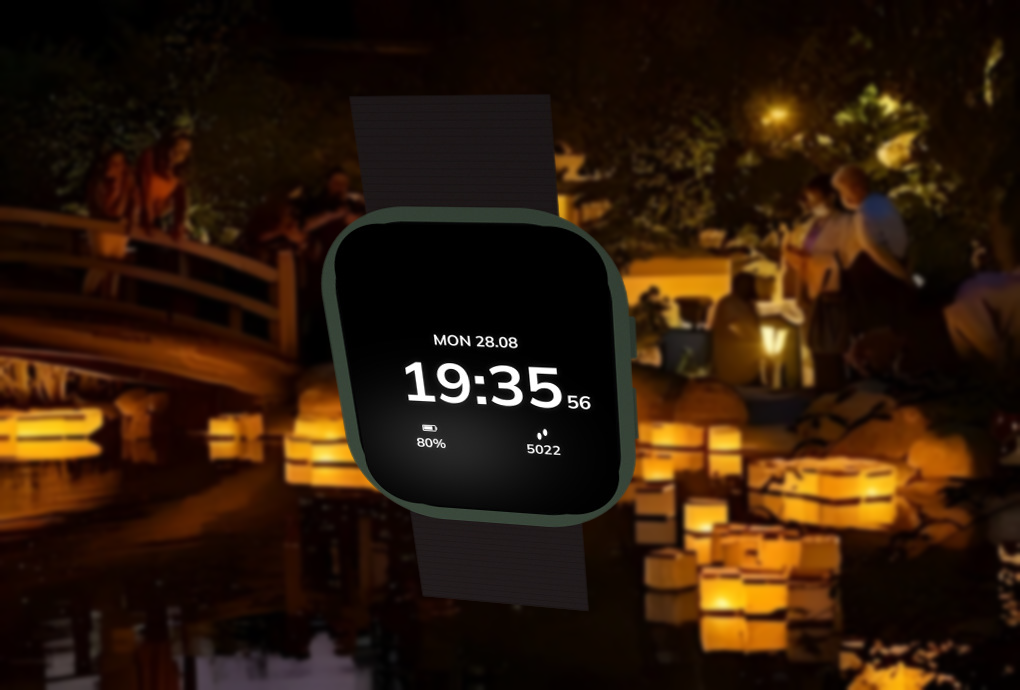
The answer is 19,35,56
